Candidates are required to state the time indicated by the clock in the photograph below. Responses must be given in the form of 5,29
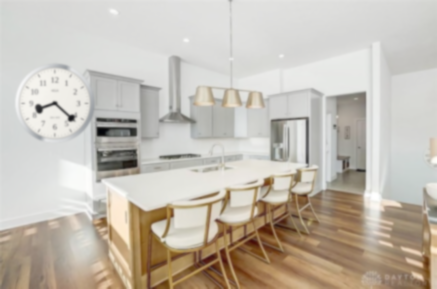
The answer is 8,22
